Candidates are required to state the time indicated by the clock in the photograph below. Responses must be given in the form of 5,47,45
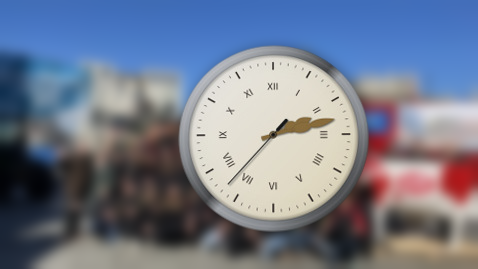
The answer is 2,12,37
